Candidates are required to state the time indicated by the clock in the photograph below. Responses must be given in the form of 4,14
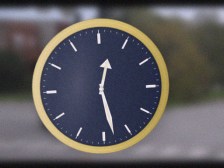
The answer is 12,28
